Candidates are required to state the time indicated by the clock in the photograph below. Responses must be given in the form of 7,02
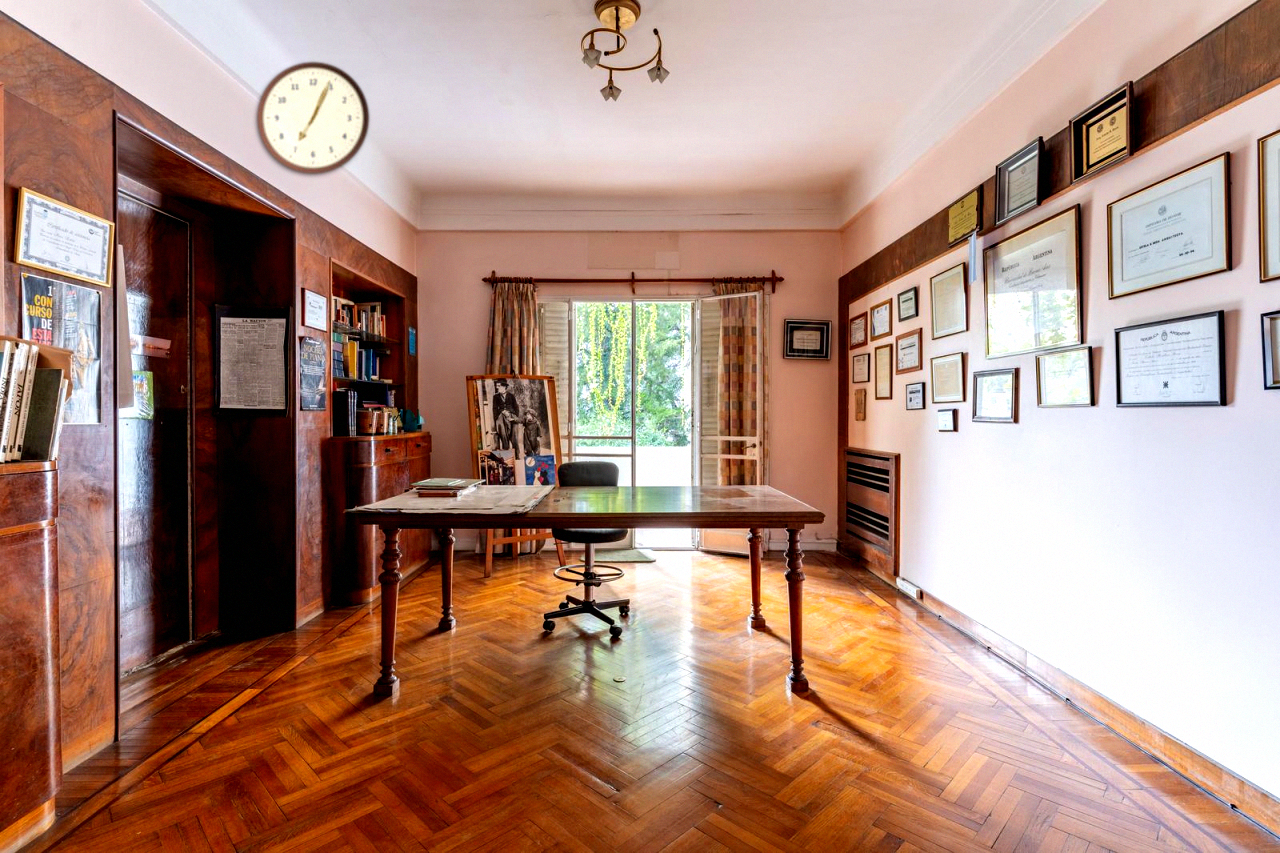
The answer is 7,04
